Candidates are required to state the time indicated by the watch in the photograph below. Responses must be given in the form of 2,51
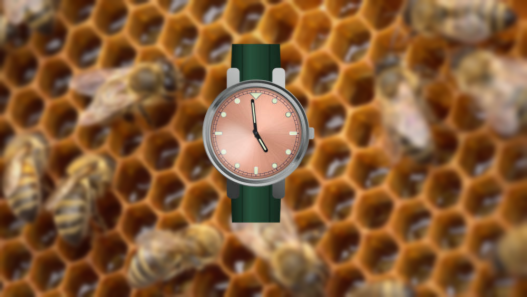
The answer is 4,59
